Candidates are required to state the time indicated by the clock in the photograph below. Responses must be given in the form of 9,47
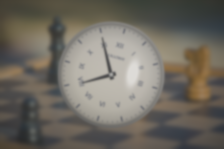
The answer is 7,55
